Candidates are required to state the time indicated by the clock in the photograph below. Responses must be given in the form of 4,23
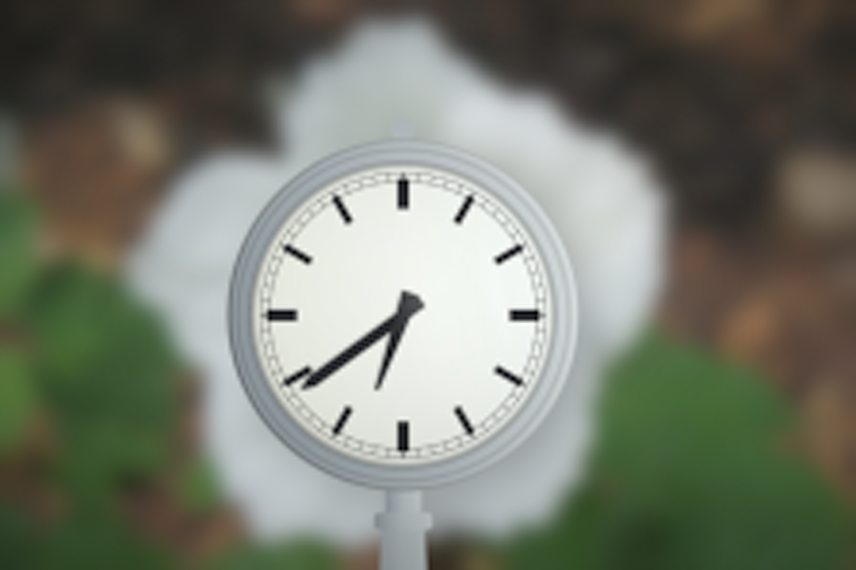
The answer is 6,39
